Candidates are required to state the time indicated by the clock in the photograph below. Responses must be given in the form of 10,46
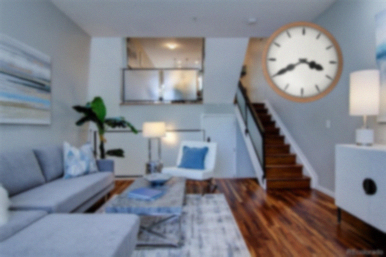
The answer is 3,40
